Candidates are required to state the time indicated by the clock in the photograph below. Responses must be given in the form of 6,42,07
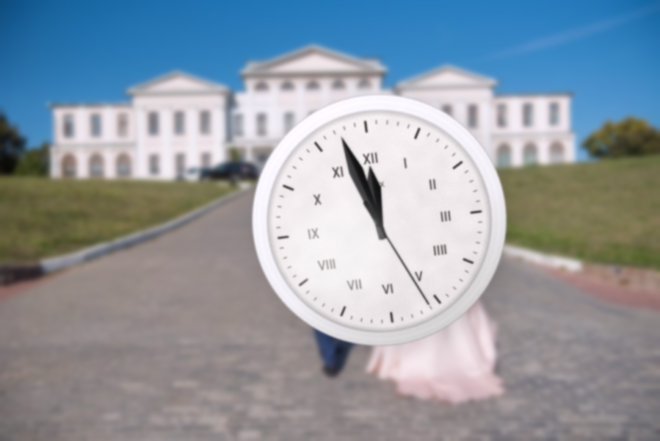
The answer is 11,57,26
